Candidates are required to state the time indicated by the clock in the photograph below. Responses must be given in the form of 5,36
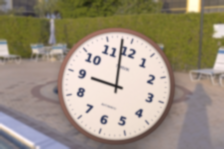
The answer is 8,58
